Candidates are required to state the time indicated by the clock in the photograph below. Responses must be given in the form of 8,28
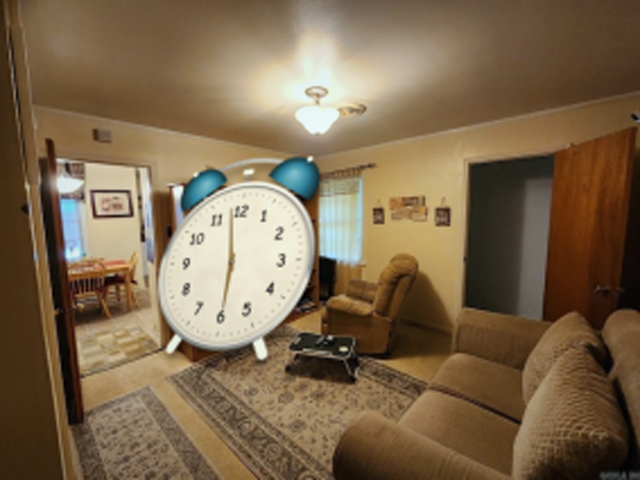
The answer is 5,58
